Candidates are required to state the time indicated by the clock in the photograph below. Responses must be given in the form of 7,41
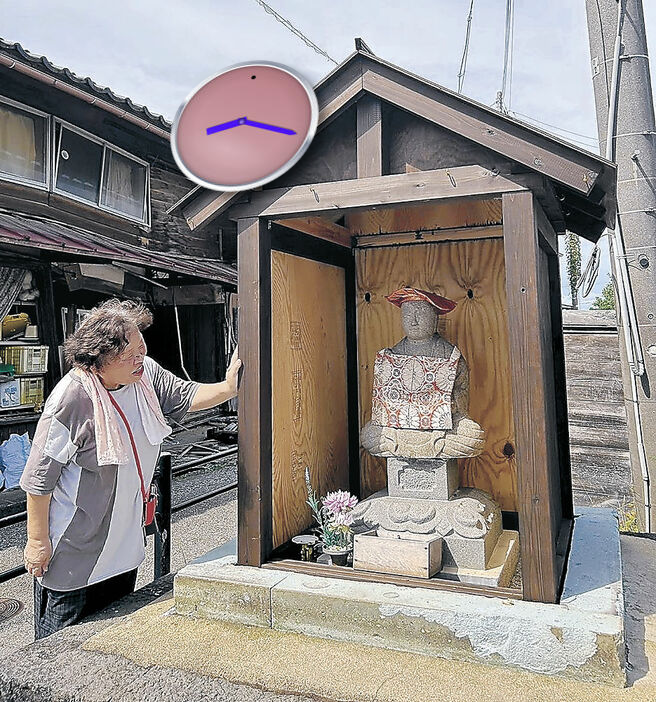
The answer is 8,17
